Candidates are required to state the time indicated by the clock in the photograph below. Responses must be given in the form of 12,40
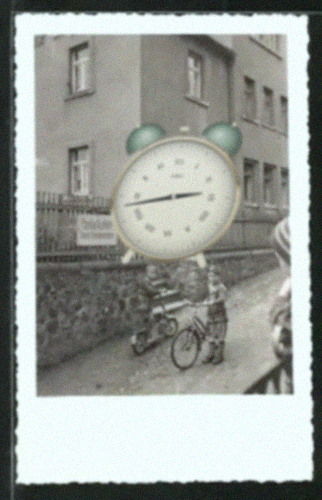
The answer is 2,43
